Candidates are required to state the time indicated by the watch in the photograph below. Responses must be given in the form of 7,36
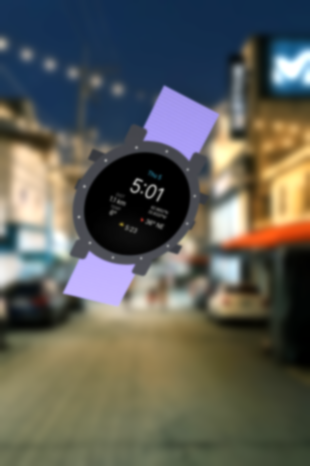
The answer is 5,01
